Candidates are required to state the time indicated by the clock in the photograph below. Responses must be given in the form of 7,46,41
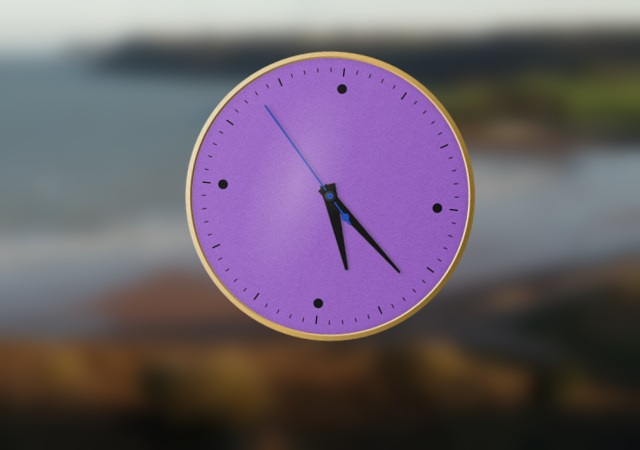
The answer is 5,21,53
